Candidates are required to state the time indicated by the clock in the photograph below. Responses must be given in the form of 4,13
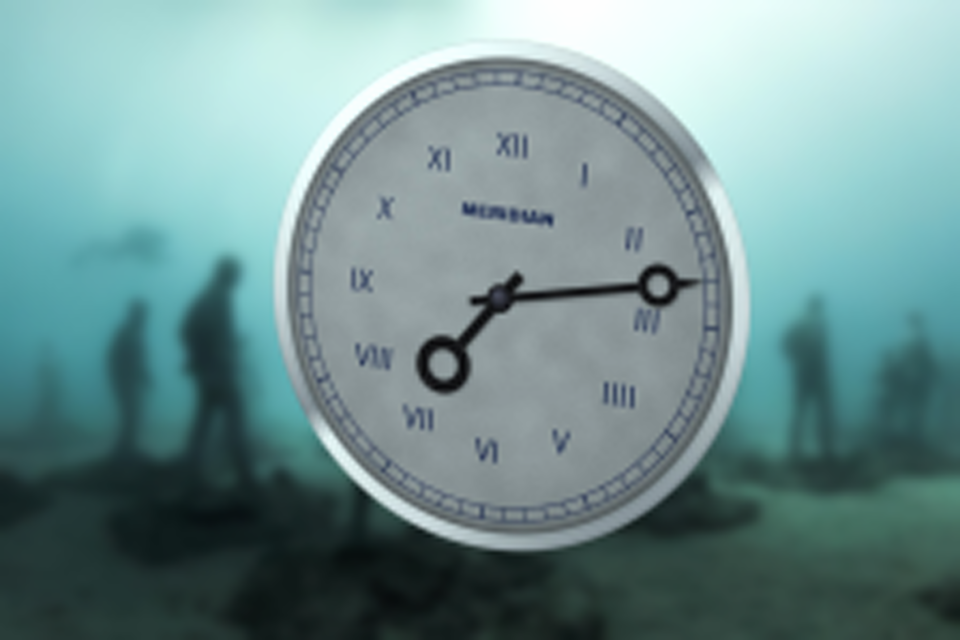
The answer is 7,13
